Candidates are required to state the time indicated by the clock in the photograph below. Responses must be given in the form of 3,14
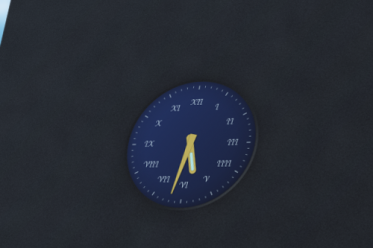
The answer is 5,32
